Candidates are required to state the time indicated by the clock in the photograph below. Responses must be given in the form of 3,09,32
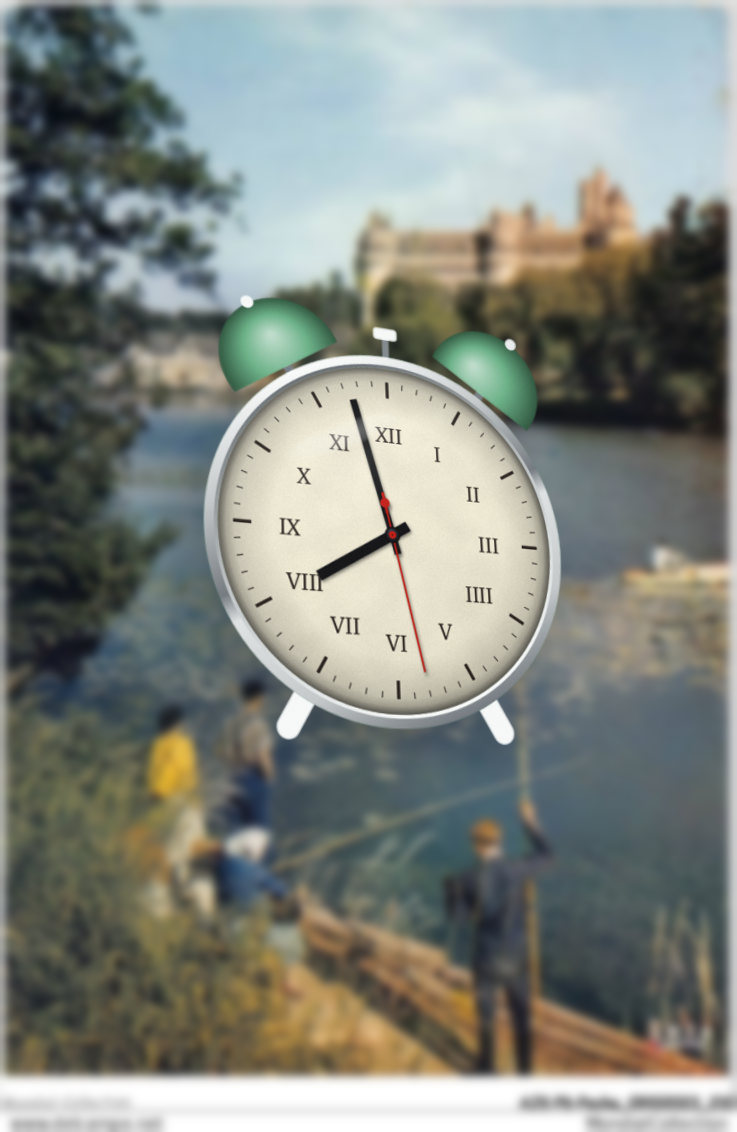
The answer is 7,57,28
